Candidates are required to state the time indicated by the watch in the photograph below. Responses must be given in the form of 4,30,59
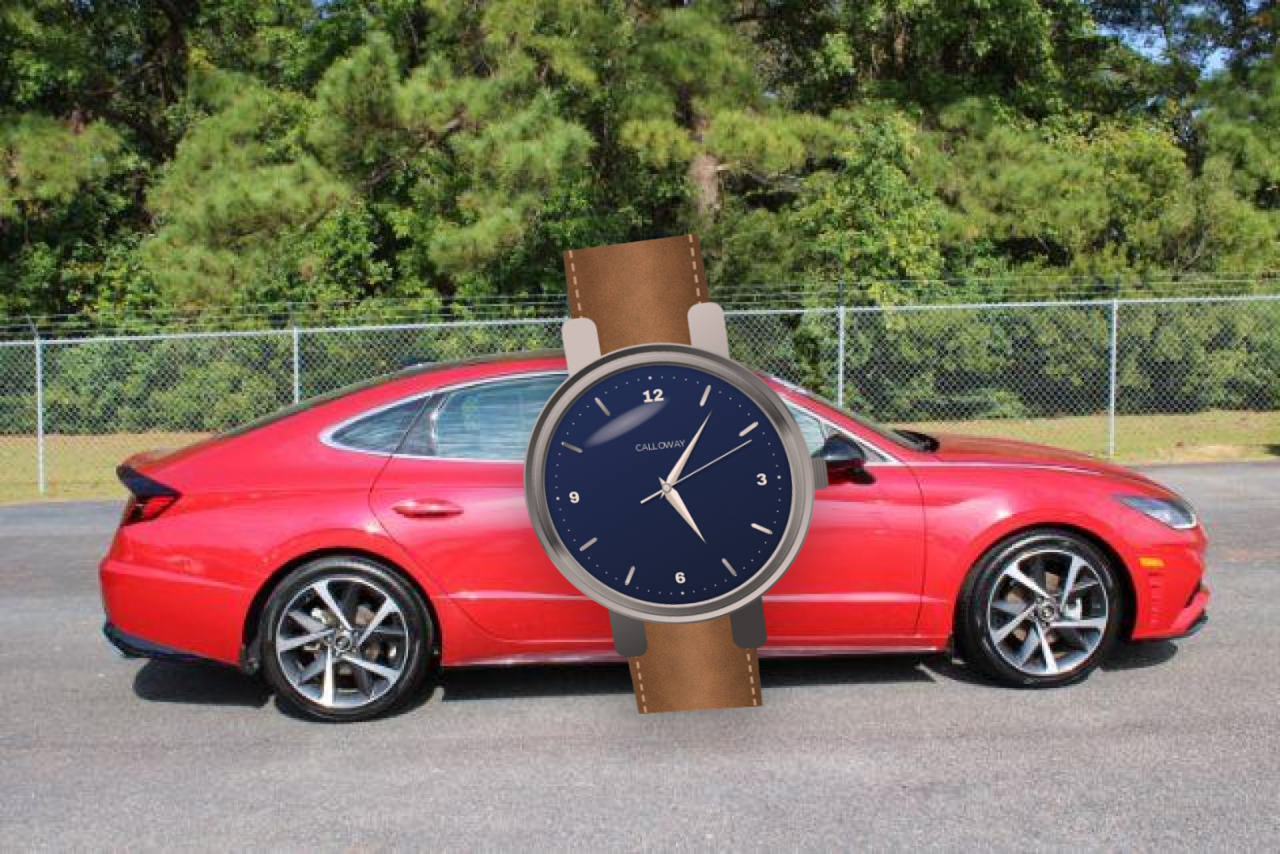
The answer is 5,06,11
